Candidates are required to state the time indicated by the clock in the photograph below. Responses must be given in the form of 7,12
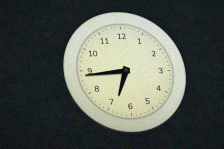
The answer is 6,44
